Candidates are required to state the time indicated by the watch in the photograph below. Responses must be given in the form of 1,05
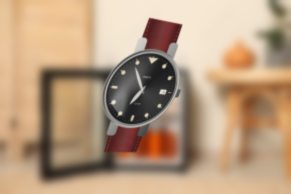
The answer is 6,54
